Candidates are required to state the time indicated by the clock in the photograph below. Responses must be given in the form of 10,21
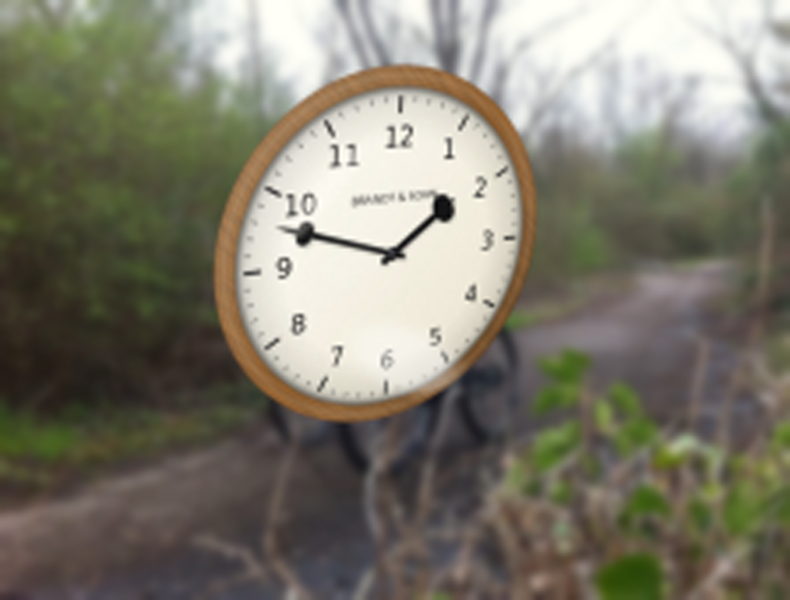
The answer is 1,48
